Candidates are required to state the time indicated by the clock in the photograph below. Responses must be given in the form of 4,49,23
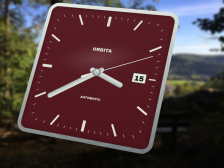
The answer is 3,39,11
